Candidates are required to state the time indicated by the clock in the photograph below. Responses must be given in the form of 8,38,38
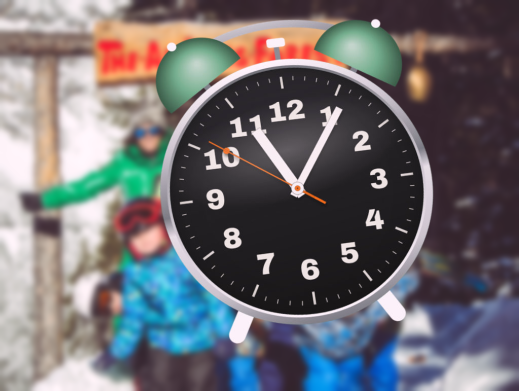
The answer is 11,05,51
